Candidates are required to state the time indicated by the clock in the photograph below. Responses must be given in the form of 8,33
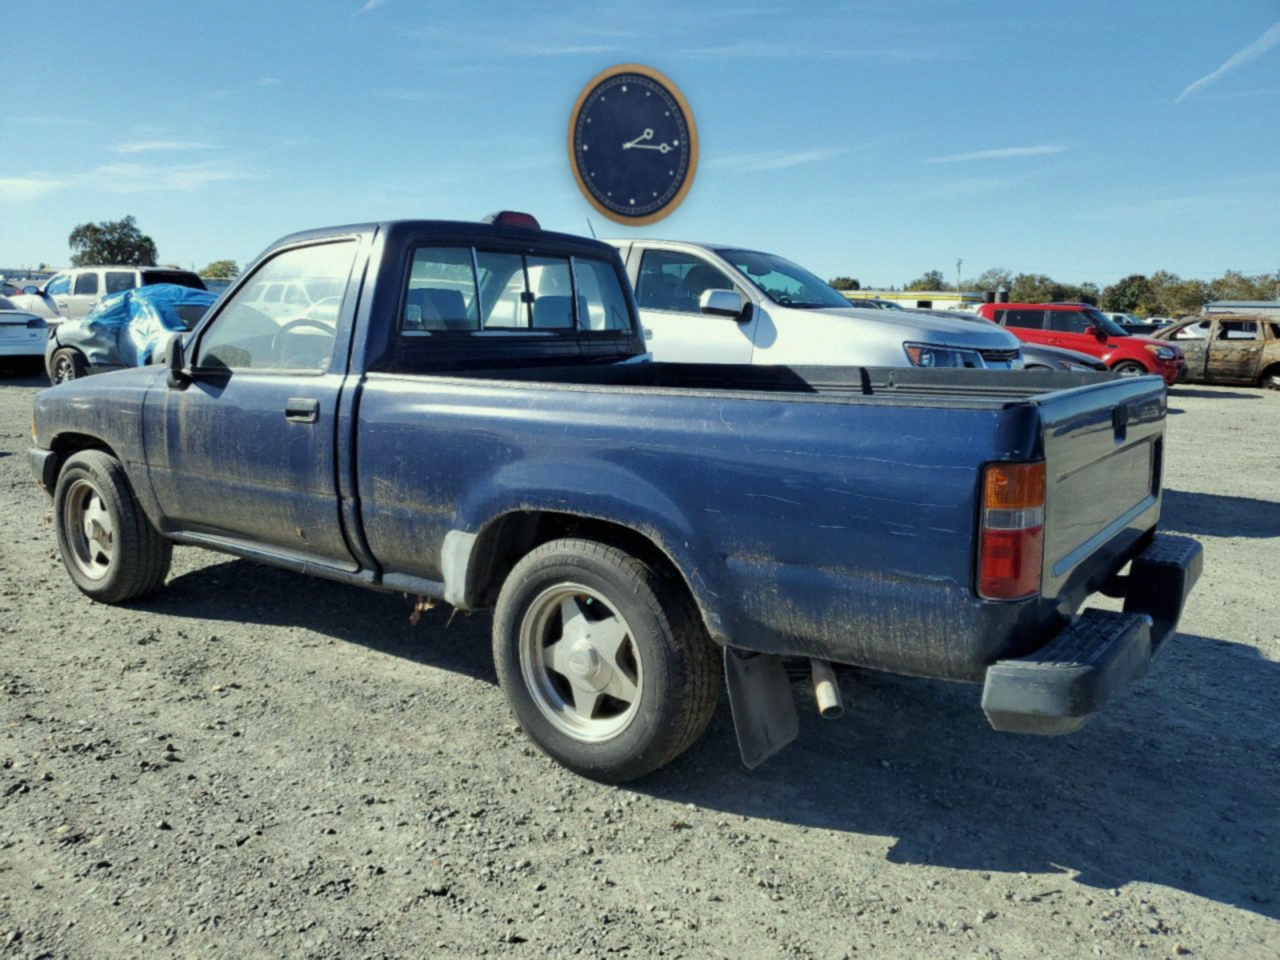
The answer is 2,16
